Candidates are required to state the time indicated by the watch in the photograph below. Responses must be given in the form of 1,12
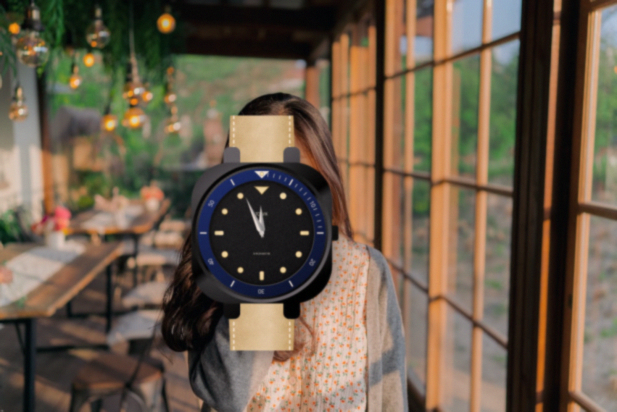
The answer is 11,56
